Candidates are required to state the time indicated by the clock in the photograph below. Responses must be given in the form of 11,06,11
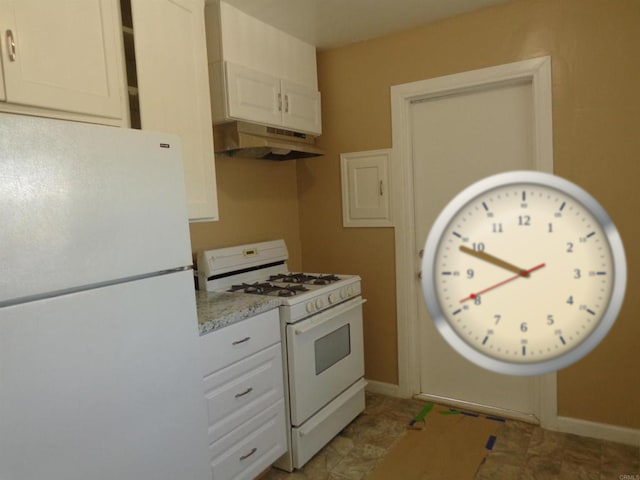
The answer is 9,48,41
